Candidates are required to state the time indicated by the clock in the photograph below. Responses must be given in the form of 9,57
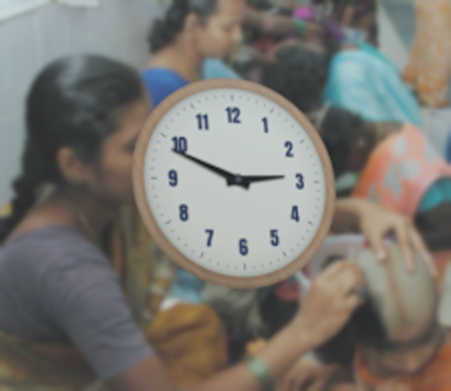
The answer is 2,49
